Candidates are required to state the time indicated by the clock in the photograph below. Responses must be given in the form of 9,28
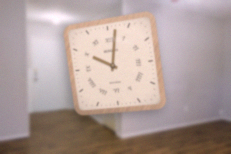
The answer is 10,02
